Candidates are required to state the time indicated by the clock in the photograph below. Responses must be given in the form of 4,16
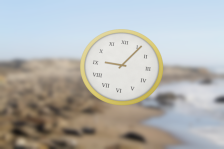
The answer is 9,06
